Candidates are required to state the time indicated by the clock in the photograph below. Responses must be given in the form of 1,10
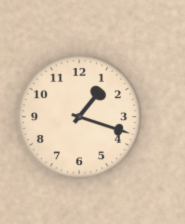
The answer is 1,18
